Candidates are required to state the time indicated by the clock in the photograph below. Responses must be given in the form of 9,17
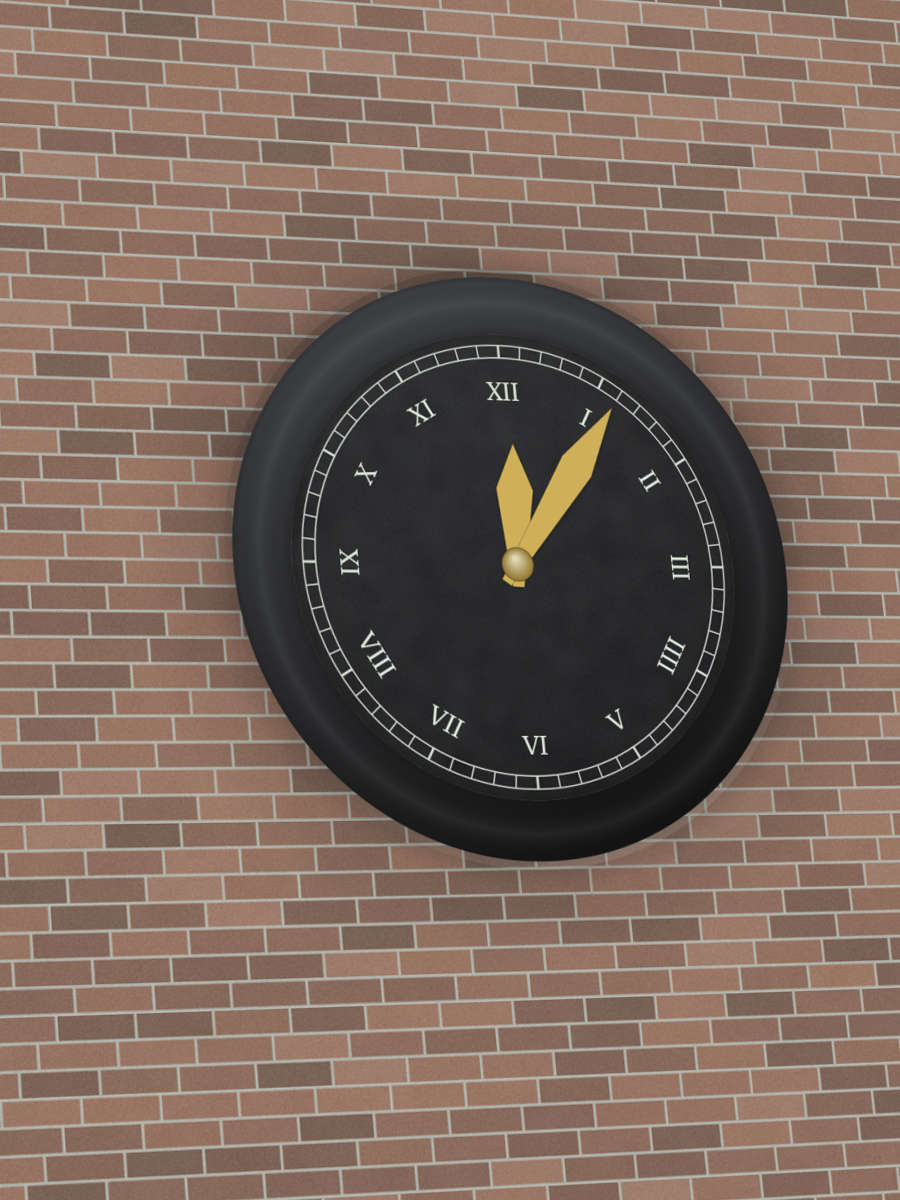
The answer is 12,06
